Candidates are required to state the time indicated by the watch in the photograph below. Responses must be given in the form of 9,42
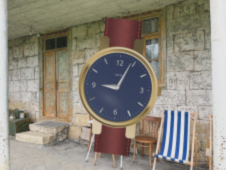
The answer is 9,04
